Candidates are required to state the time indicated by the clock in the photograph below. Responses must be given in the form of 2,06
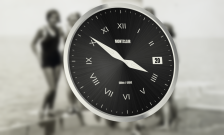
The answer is 3,51
